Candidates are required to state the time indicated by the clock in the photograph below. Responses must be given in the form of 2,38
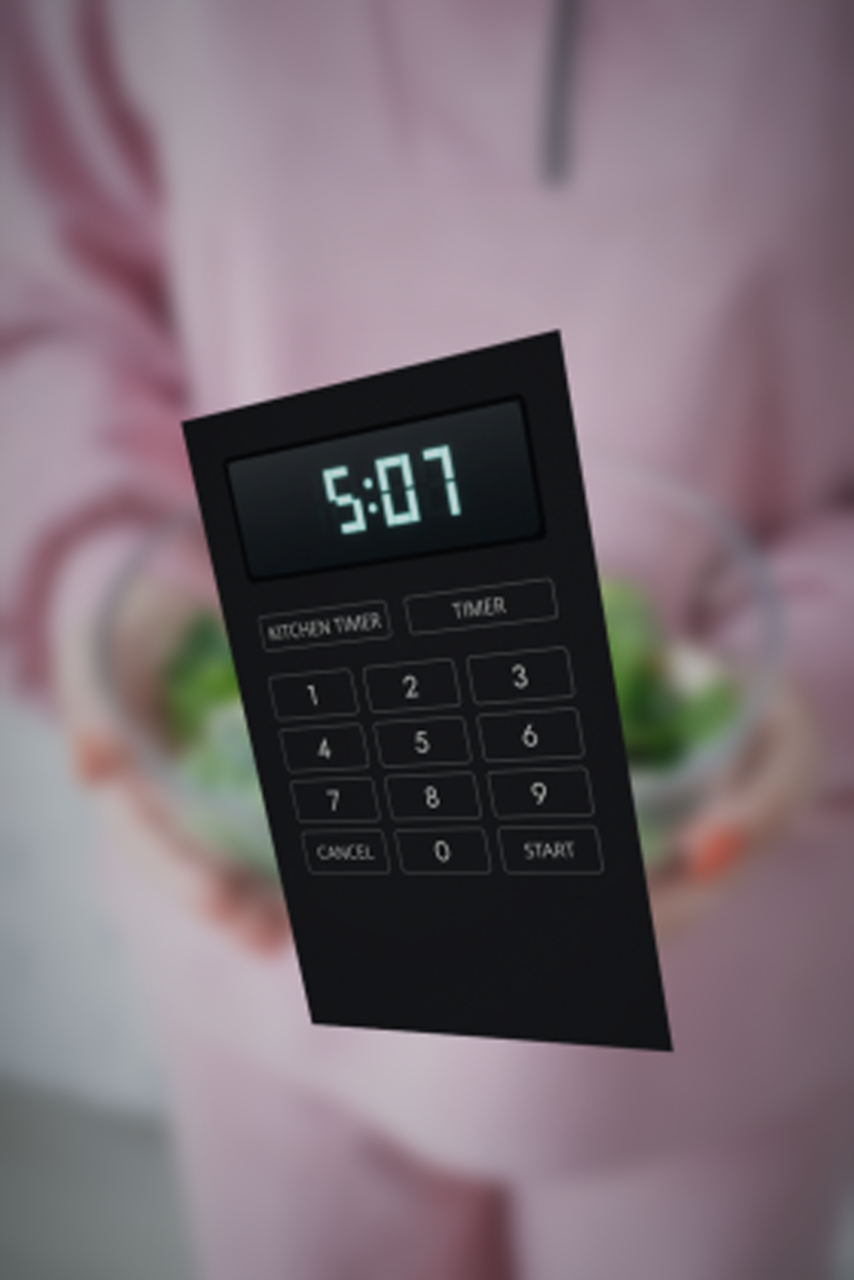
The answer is 5,07
